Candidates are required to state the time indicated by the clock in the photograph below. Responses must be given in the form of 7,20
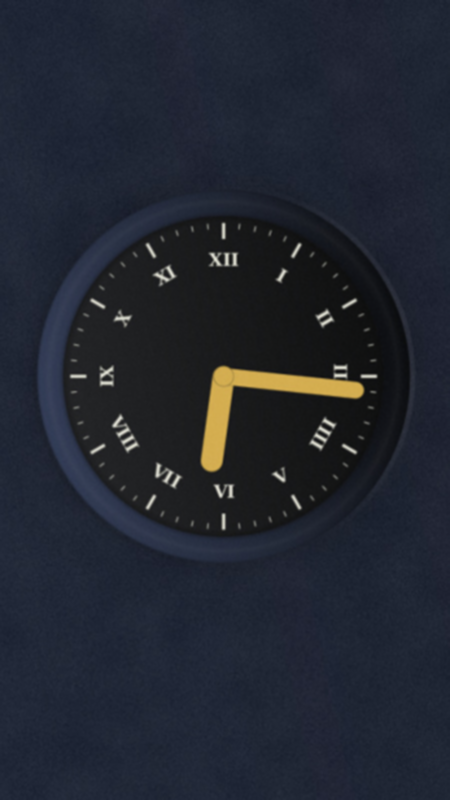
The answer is 6,16
